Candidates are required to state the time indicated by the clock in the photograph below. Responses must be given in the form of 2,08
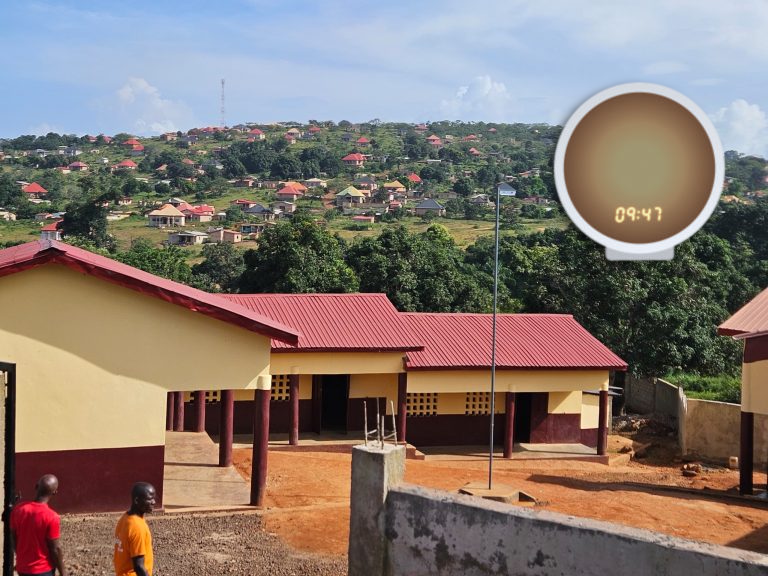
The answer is 9,47
